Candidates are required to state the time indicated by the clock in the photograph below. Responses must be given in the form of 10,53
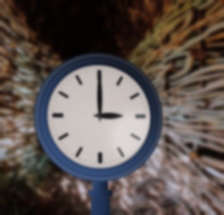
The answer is 3,00
